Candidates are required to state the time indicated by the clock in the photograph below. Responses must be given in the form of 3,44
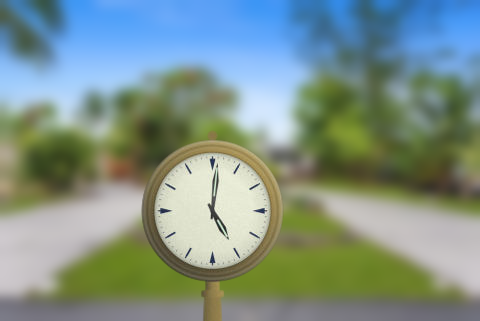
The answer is 5,01
